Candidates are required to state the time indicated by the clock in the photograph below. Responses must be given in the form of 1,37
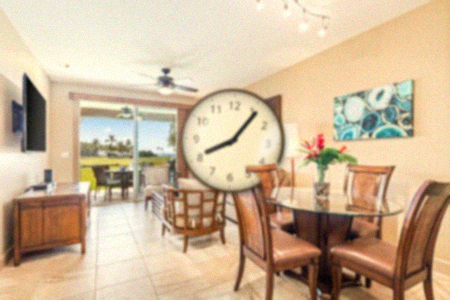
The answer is 8,06
